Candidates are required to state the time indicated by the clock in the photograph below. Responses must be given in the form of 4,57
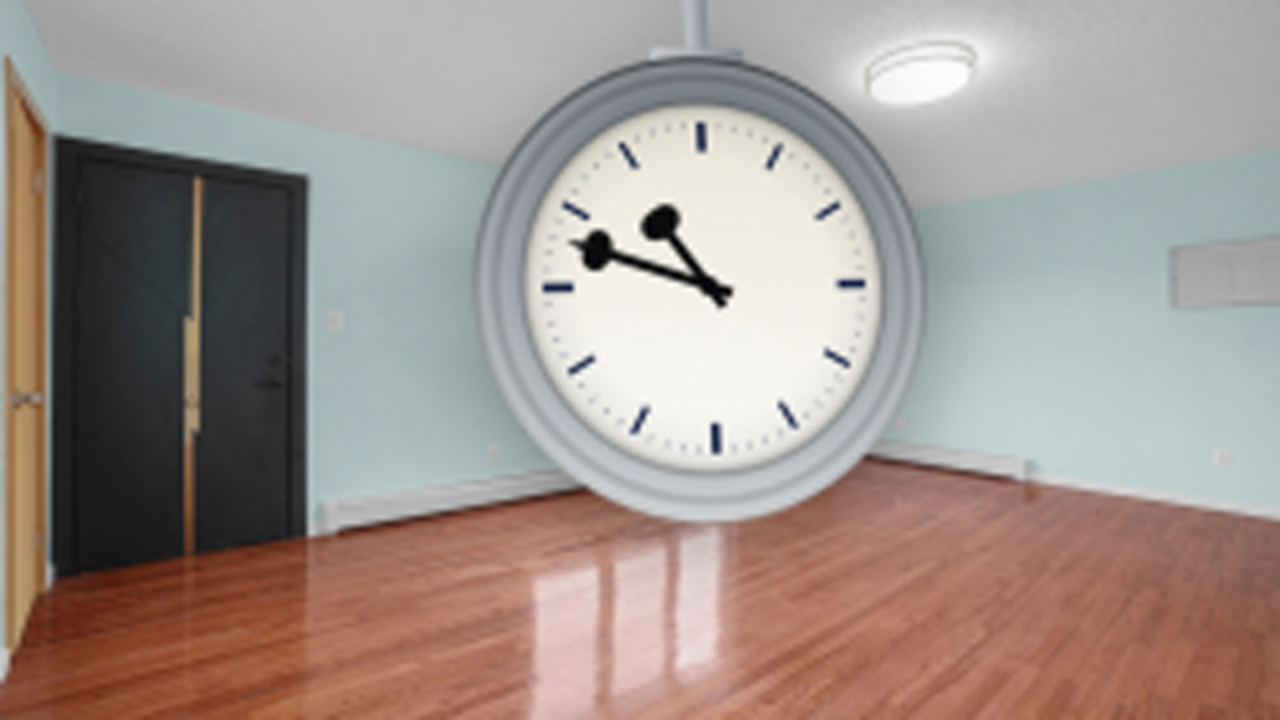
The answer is 10,48
